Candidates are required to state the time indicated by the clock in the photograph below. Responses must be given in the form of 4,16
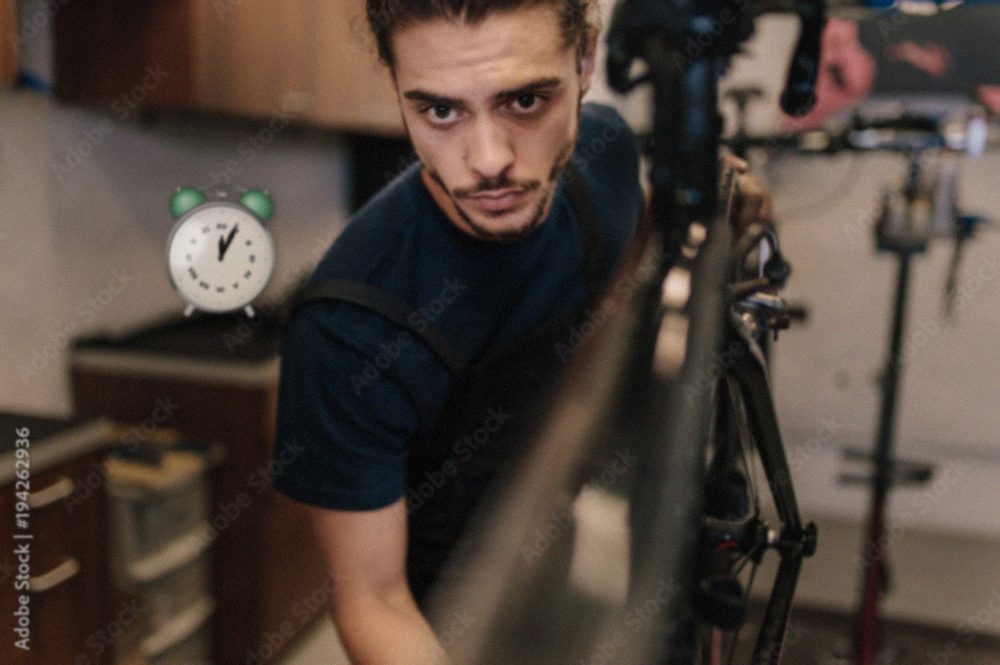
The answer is 12,04
